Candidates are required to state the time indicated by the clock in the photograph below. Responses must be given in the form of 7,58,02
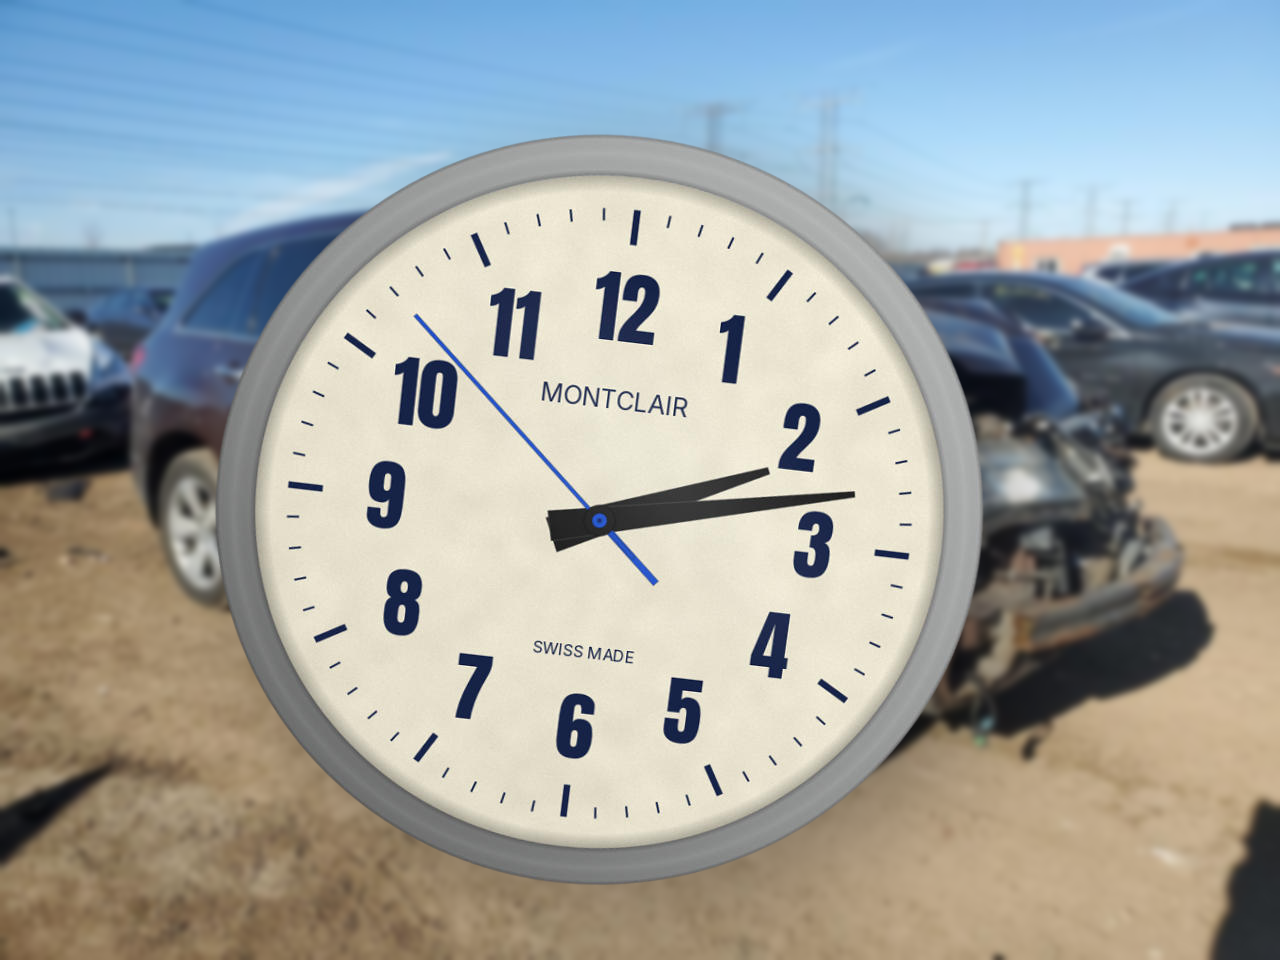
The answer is 2,12,52
